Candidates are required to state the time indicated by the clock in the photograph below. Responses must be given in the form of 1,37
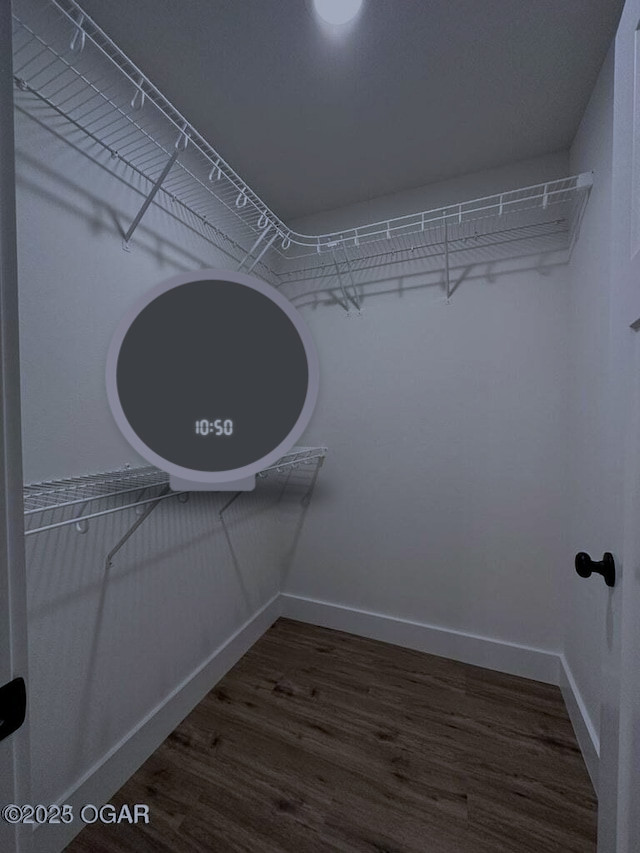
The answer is 10,50
